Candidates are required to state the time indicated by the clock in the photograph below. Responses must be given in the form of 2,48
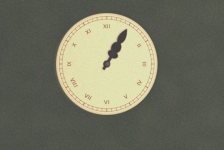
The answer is 1,05
